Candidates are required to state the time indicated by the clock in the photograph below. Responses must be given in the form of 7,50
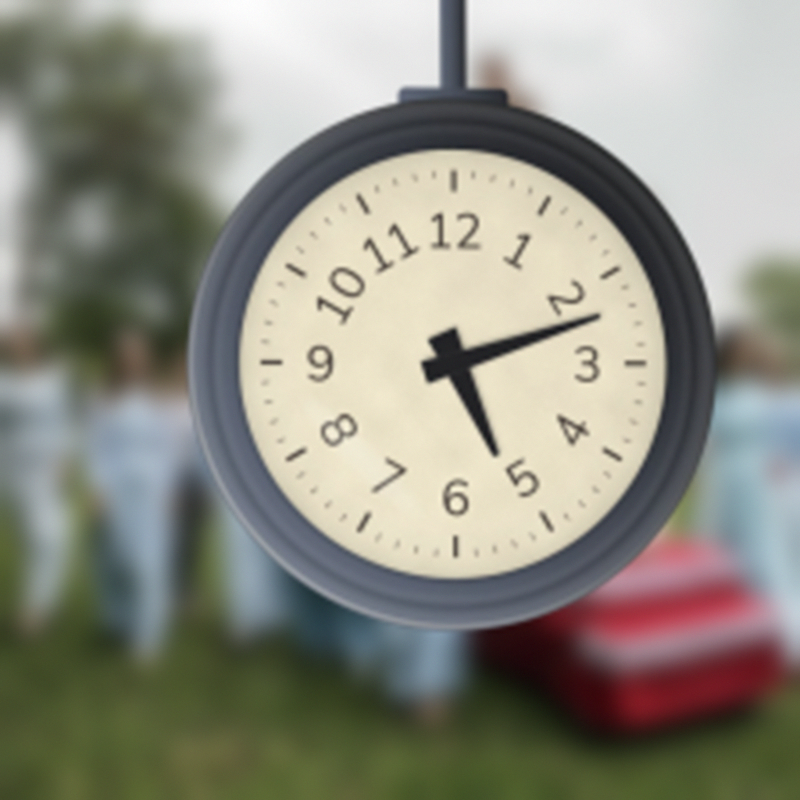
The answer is 5,12
